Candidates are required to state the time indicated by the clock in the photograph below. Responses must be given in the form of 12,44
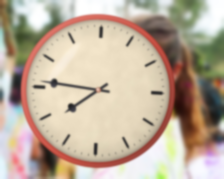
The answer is 7,46
